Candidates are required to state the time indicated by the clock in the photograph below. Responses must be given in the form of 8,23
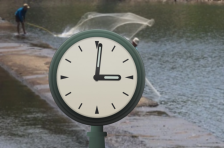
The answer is 3,01
